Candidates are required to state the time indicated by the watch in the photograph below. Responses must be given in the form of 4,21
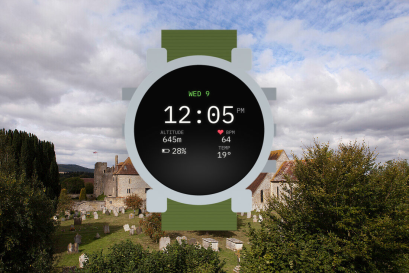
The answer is 12,05
